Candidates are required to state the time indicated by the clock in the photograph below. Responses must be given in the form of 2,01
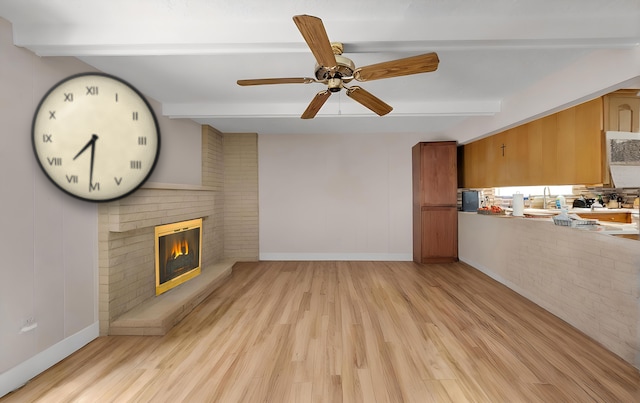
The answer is 7,31
